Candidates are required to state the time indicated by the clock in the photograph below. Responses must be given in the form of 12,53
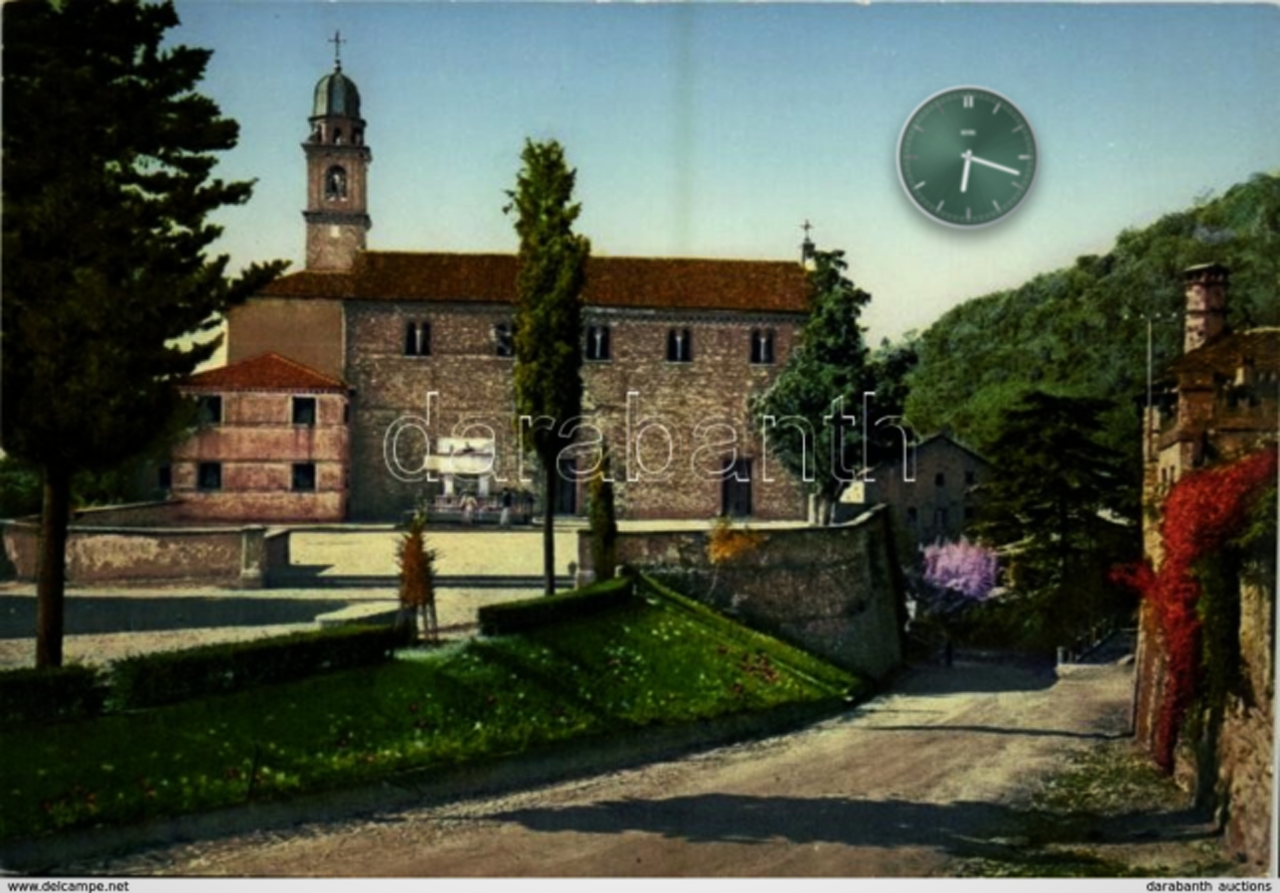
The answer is 6,18
